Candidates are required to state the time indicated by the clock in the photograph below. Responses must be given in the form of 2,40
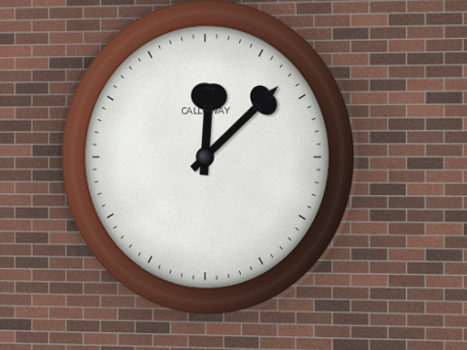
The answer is 12,08
